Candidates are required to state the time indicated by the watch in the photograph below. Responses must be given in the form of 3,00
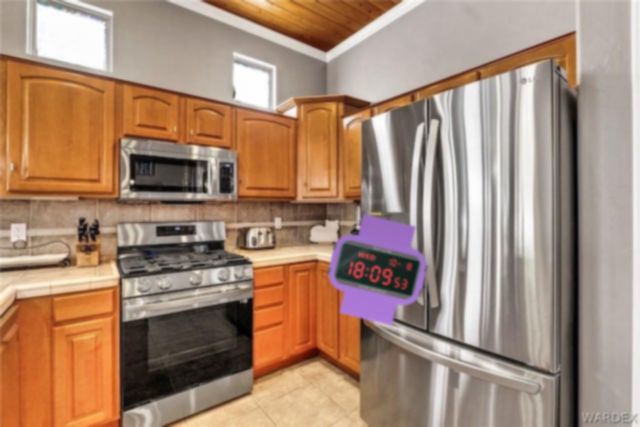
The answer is 18,09
